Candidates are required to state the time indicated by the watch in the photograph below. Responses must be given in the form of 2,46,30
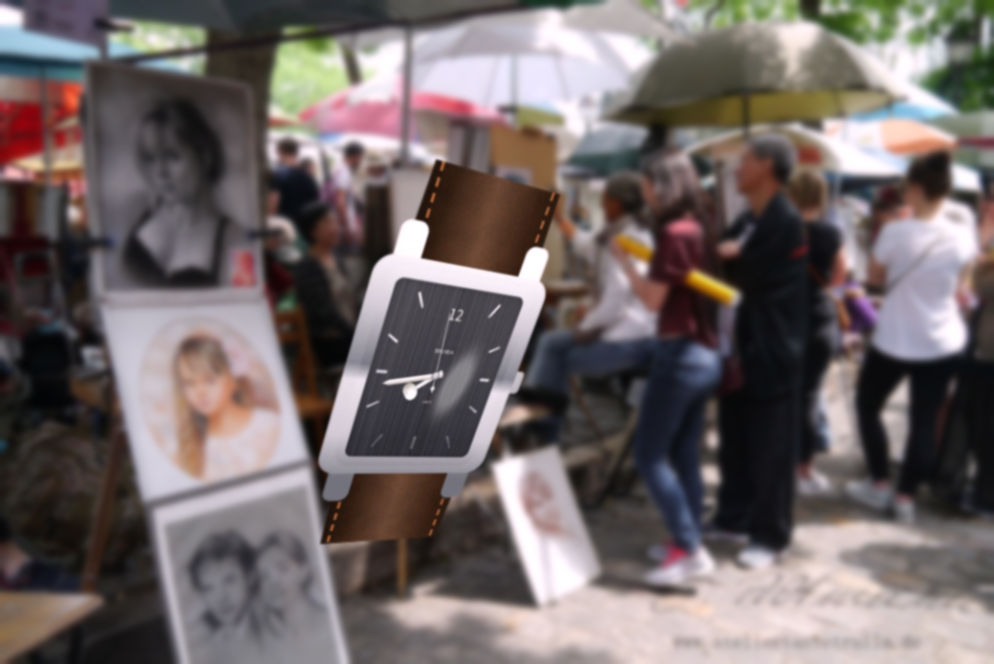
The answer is 7,42,59
